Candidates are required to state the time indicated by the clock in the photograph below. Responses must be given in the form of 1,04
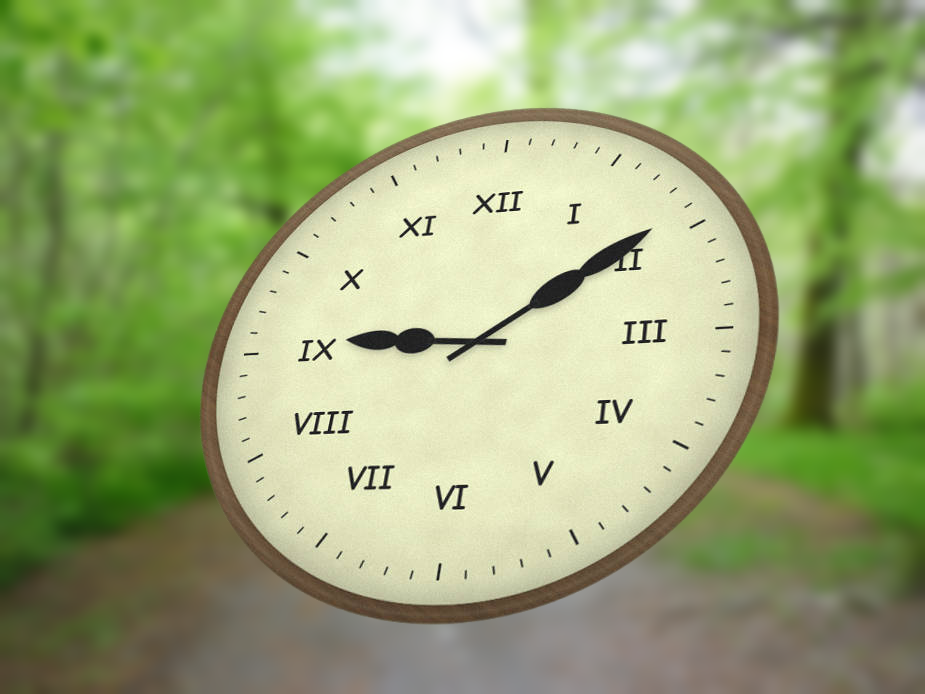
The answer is 9,09
